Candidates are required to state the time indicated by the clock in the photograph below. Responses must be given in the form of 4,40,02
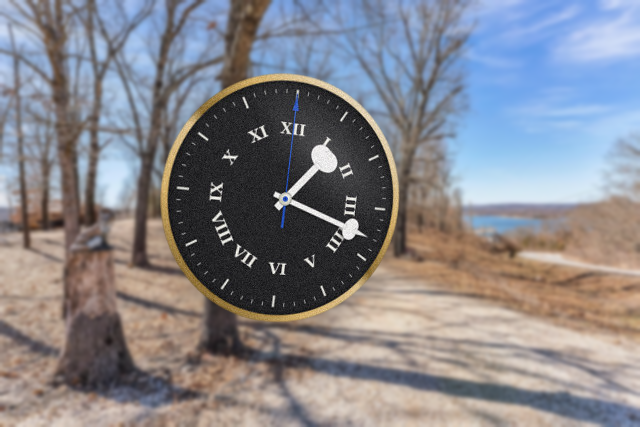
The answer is 1,18,00
